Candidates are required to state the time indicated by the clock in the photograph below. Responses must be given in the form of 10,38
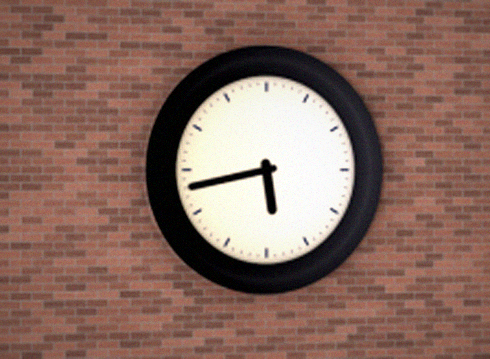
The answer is 5,43
